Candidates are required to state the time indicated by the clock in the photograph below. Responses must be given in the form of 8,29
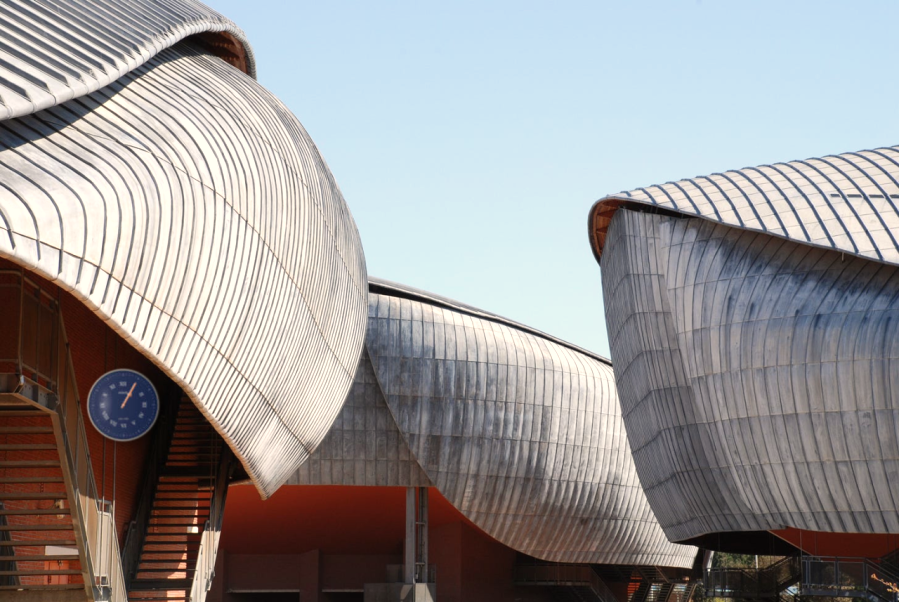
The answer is 1,05
